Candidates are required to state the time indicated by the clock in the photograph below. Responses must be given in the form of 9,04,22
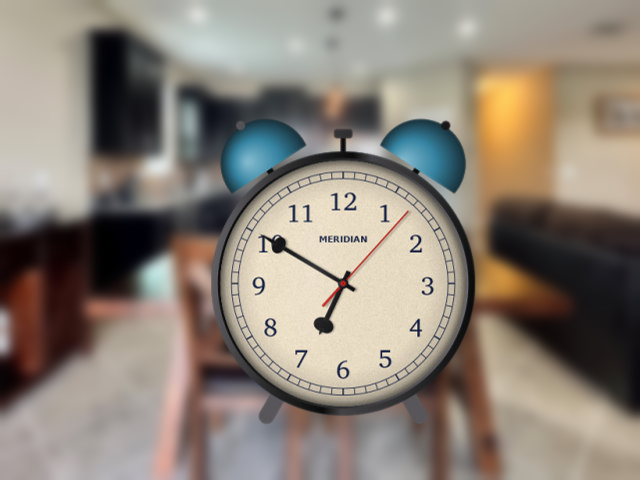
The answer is 6,50,07
